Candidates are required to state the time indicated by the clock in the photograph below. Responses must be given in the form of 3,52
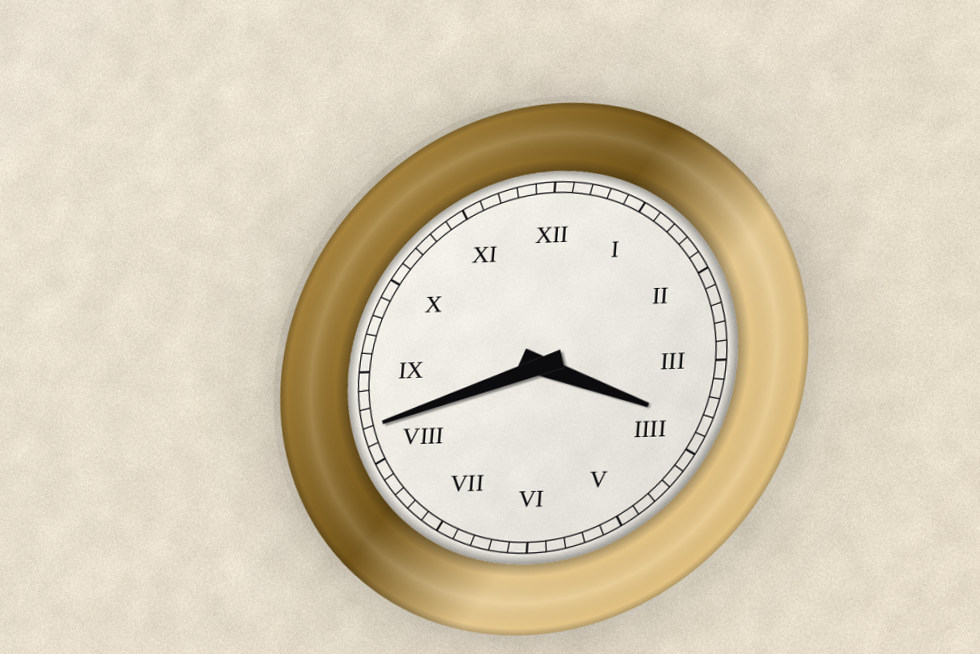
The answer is 3,42
